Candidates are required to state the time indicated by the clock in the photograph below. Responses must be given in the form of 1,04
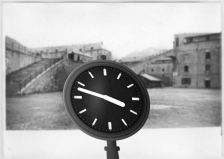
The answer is 3,48
